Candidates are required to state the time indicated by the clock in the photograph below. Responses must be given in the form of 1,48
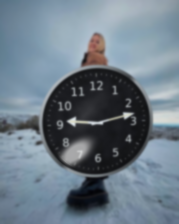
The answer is 9,13
